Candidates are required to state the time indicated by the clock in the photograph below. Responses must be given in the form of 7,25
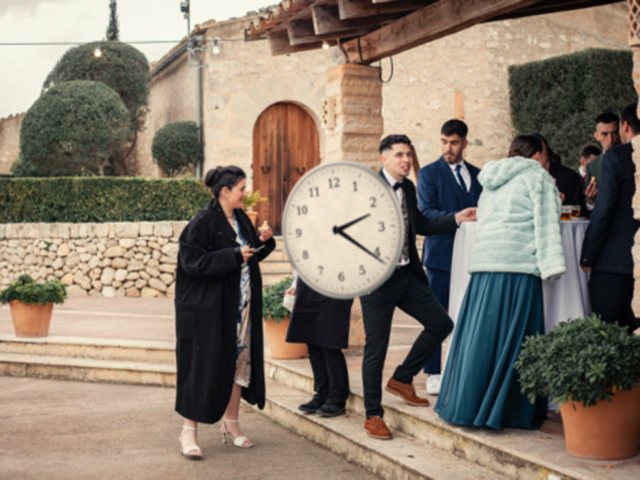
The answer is 2,21
